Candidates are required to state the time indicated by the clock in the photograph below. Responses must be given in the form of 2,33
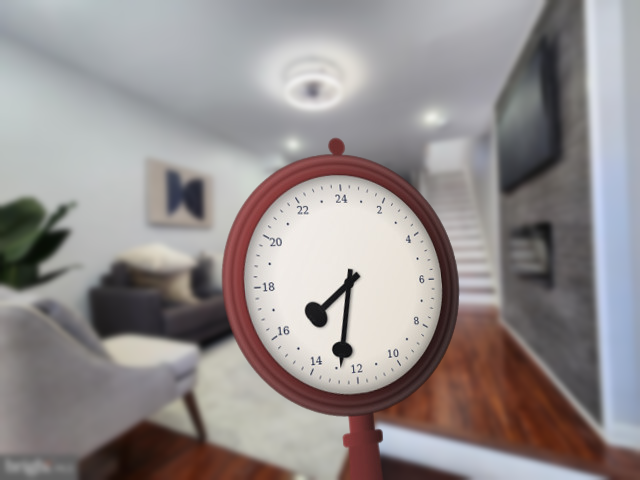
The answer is 15,32
